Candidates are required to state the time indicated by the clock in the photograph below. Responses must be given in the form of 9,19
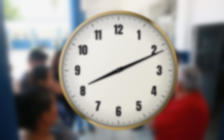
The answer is 8,11
